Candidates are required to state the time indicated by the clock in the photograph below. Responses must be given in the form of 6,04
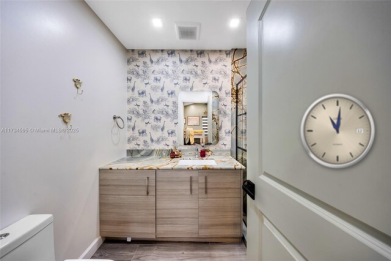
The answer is 11,01
